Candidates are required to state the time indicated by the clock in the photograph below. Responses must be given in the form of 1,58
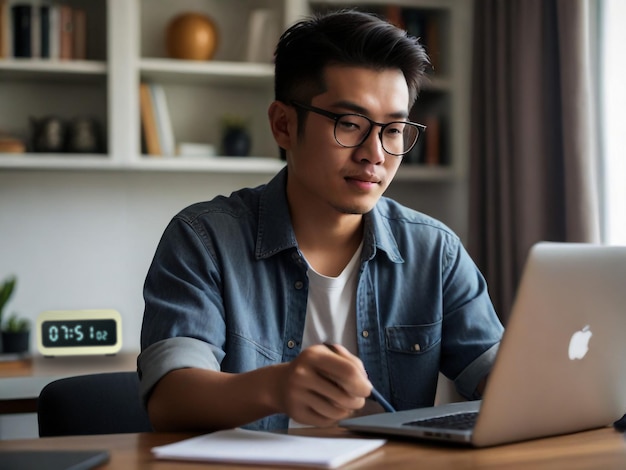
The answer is 7,51
